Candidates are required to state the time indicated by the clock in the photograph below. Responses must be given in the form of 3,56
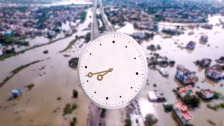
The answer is 7,42
